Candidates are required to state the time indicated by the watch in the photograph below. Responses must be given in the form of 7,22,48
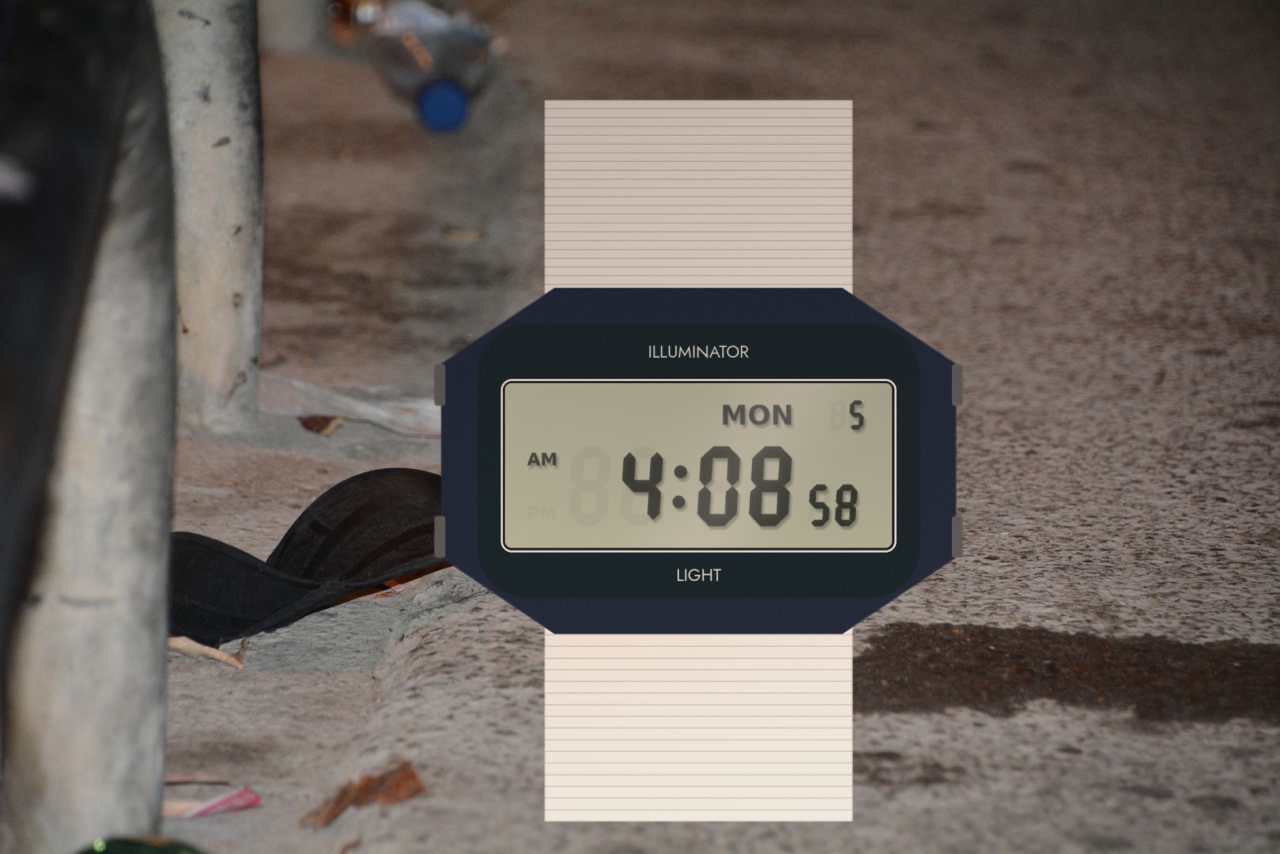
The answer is 4,08,58
